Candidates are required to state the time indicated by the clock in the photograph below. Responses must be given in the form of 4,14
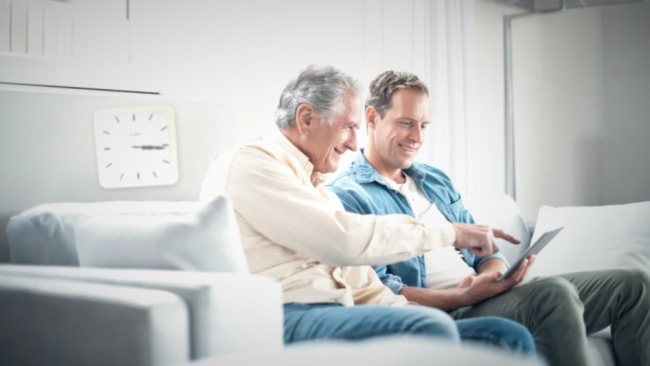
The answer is 3,16
